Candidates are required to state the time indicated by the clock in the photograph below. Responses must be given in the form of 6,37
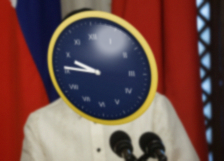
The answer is 9,46
